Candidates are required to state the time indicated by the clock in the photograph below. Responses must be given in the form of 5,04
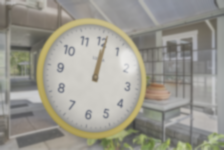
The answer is 12,01
